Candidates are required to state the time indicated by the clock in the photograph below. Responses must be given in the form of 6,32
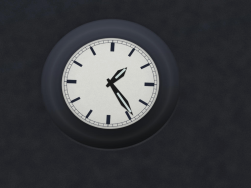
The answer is 1,24
